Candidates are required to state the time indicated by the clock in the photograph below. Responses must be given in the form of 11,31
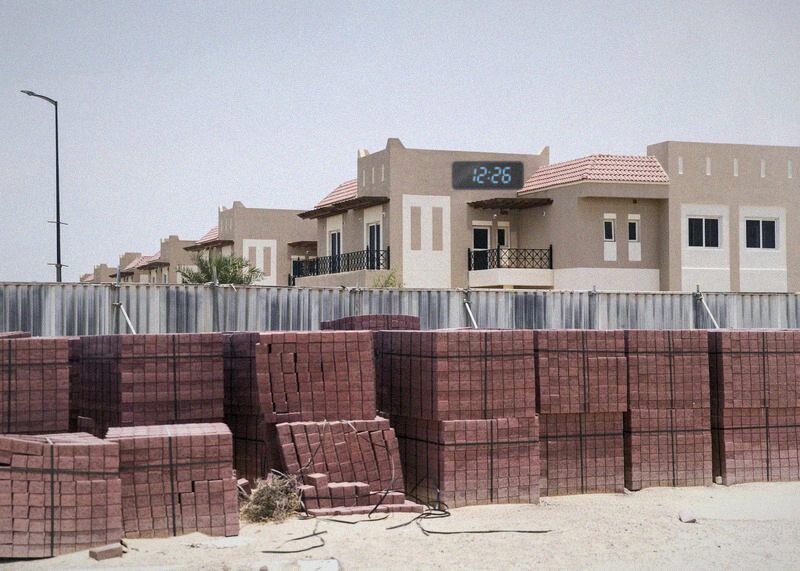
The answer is 12,26
